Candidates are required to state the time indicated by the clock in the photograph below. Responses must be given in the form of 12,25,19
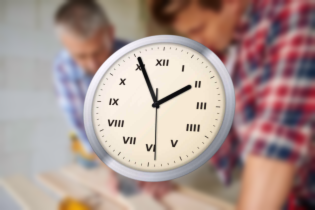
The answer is 1,55,29
